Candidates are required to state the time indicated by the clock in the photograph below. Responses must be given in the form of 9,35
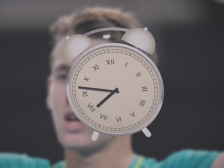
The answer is 7,47
